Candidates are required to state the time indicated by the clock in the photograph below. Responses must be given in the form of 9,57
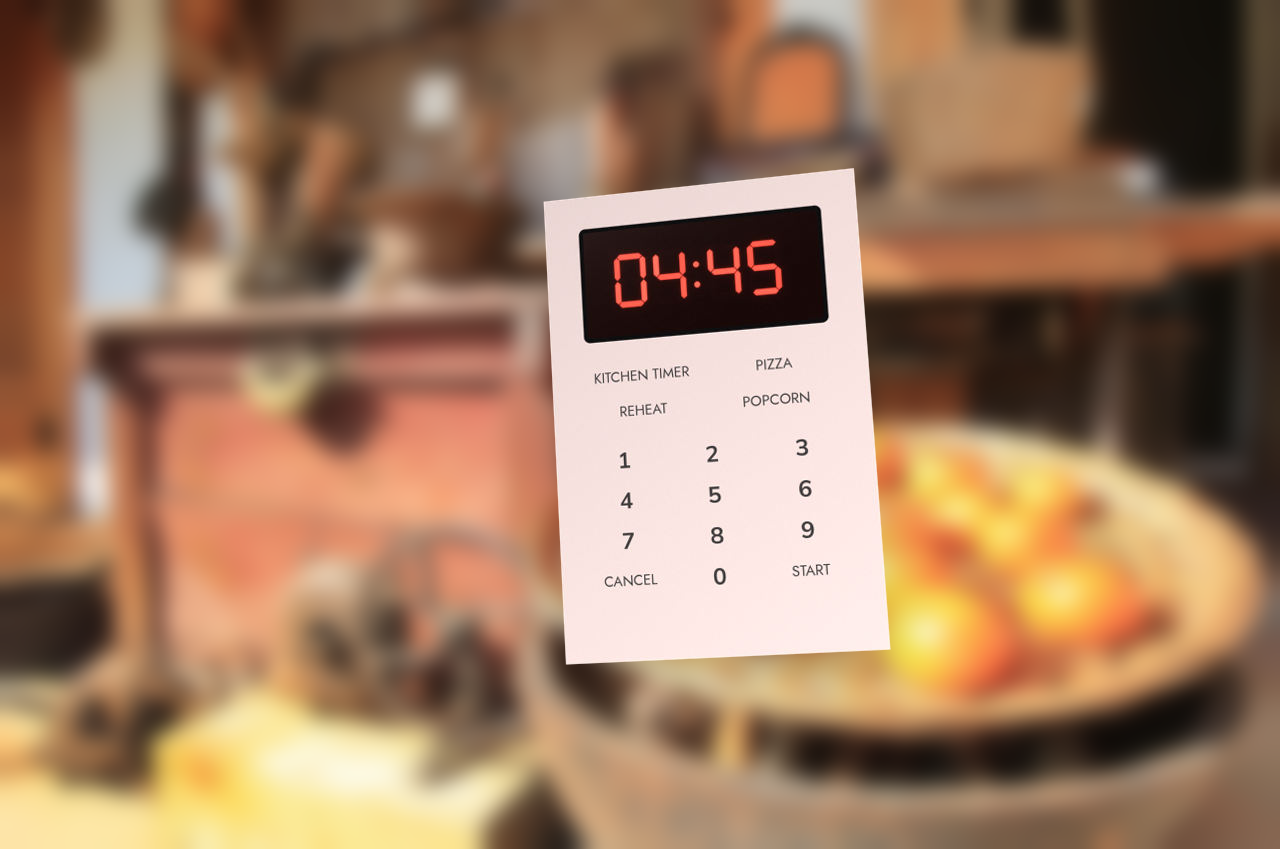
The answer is 4,45
